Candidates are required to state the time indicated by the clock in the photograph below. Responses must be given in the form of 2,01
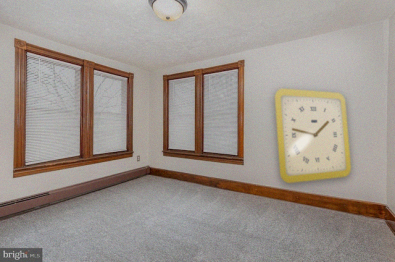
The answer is 1,47
